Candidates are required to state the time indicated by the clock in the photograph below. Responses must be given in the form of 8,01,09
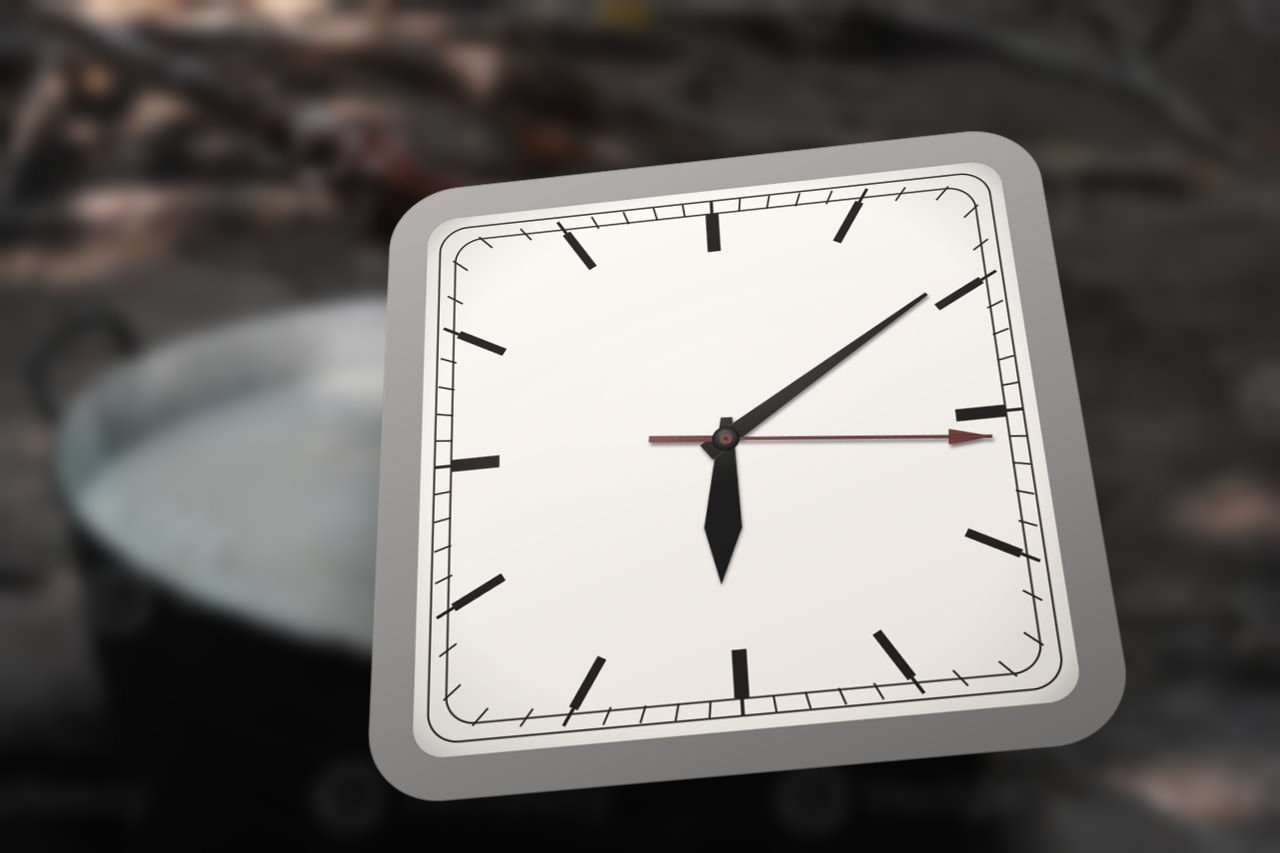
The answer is 6,09,16
